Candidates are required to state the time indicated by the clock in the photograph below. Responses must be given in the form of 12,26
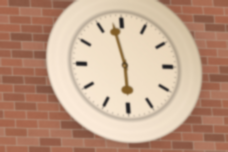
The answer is 5,58
